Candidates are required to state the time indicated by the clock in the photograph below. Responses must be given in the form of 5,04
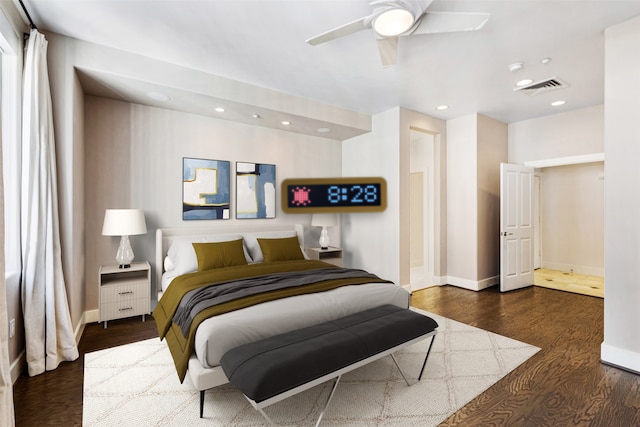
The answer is 8,28
